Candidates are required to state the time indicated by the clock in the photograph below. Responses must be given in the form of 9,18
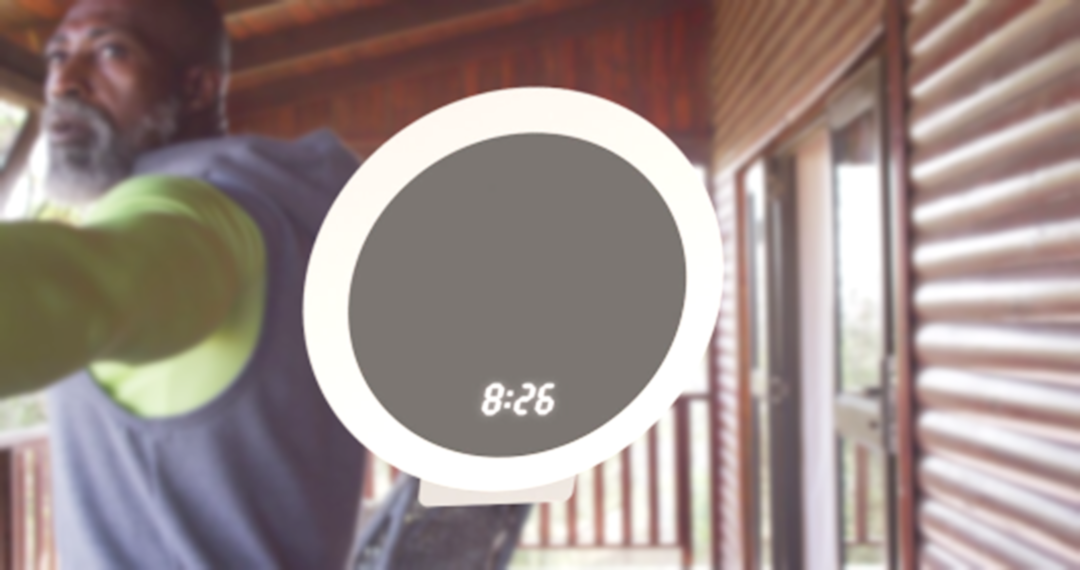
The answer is 8,26
